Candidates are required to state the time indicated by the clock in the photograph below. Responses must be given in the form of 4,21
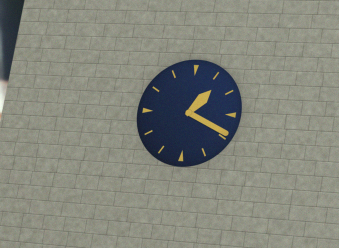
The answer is 1,19
